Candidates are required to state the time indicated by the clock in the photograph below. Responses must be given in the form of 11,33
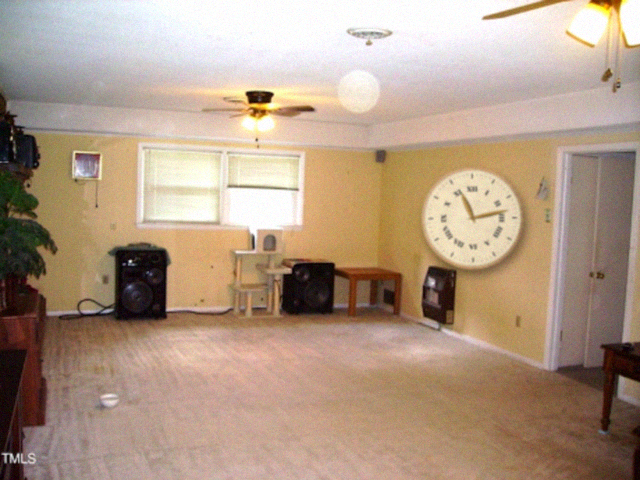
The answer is 11,13
